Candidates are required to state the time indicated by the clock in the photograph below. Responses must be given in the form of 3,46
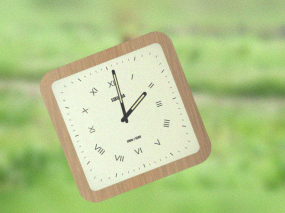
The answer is 2,01
